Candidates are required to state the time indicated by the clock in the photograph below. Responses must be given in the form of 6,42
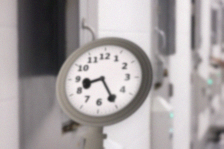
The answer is 8,25
